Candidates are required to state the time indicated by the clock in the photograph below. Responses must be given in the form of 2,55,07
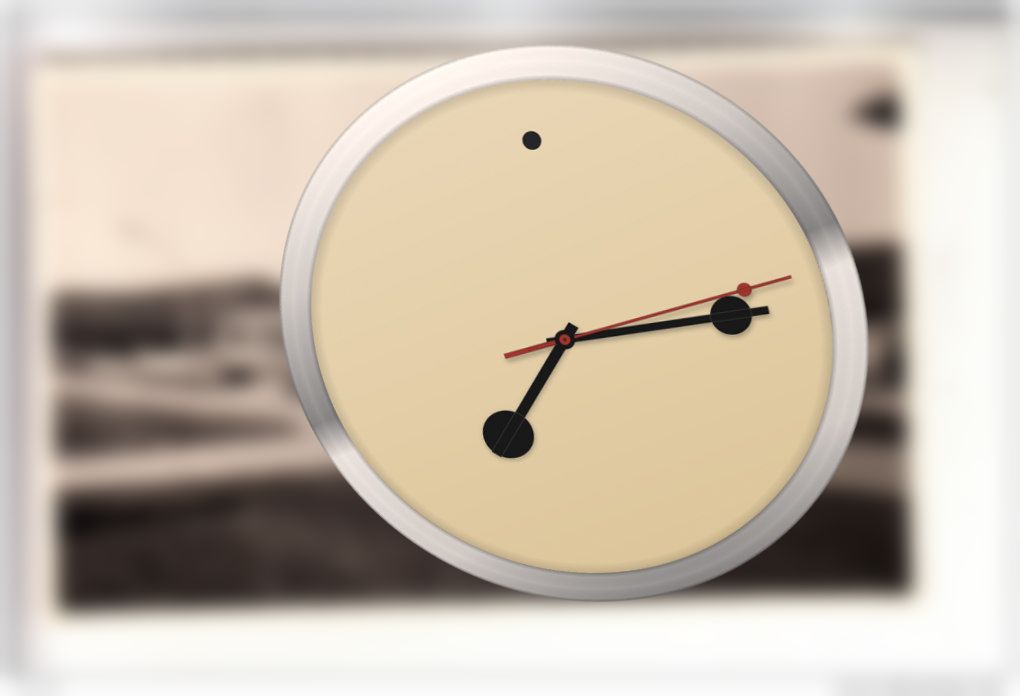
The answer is 7,14,13
